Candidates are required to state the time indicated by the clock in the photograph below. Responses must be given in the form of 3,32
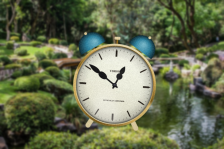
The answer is 12,51
